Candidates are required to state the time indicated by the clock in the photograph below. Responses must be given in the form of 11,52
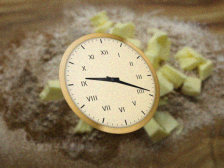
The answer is 9,19
